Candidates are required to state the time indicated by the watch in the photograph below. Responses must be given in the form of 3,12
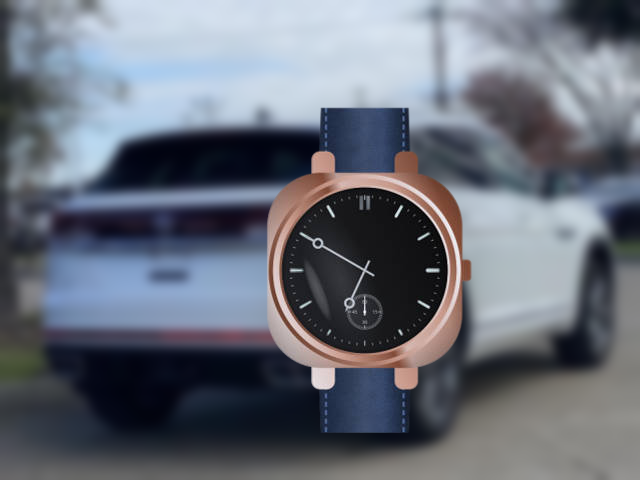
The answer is 6,50
